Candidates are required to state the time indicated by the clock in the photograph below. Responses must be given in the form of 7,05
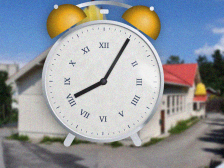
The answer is 8,05
